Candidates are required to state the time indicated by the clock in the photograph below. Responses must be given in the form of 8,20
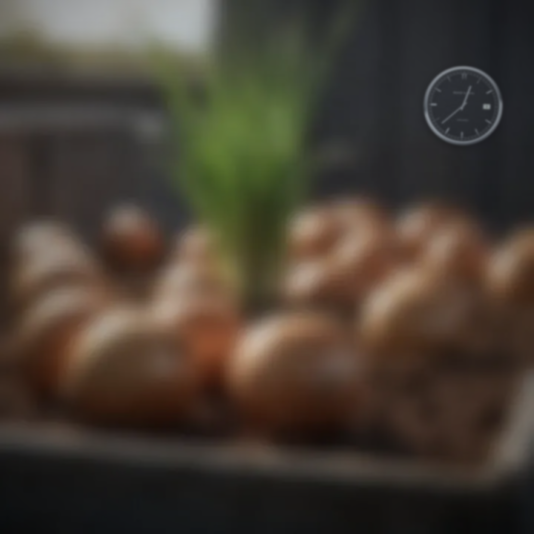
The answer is 12,38
